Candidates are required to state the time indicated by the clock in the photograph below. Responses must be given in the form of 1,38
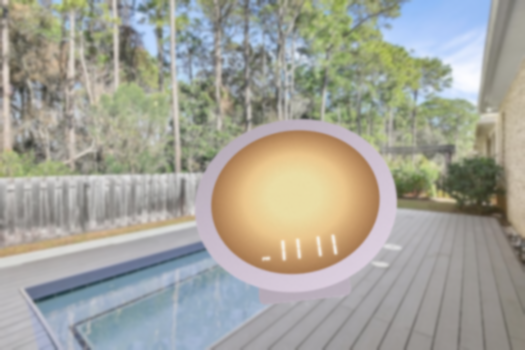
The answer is 11,11
